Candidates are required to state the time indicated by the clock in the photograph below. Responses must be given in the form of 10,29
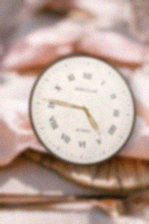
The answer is 4,46
